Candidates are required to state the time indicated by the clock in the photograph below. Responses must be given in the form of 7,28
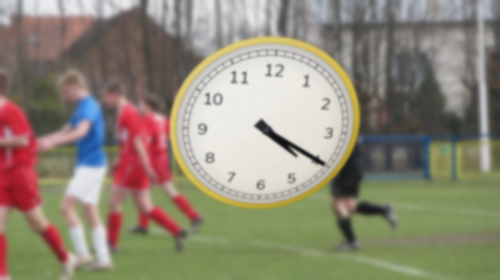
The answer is 4,20
